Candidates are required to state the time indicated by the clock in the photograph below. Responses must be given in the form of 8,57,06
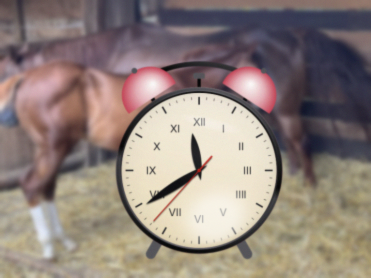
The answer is 11,39,37
